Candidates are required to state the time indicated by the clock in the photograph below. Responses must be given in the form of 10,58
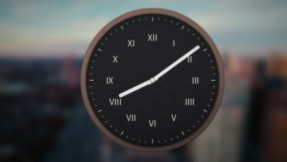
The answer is 8,09
